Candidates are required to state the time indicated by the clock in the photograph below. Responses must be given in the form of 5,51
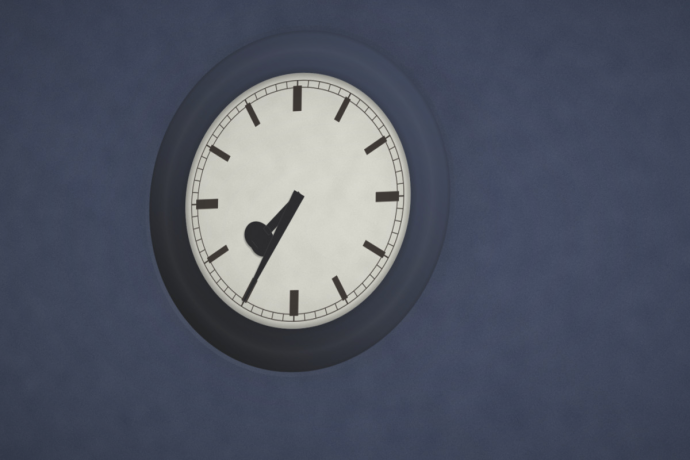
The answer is 7,35
